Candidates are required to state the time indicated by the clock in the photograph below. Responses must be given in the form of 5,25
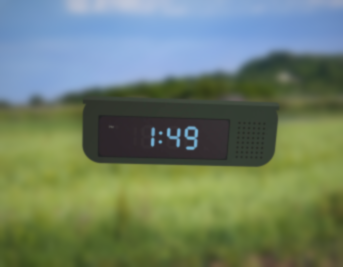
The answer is 1,49
